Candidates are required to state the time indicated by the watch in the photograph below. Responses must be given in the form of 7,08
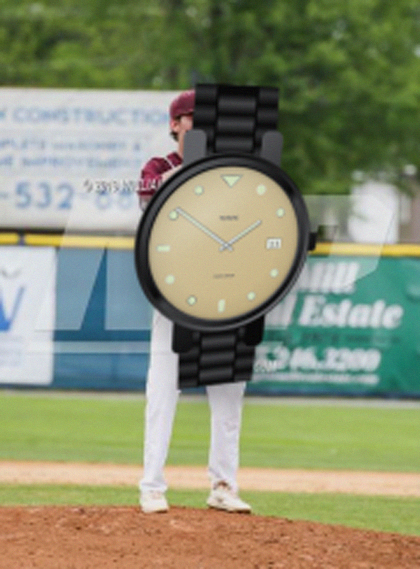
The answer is 1,51
